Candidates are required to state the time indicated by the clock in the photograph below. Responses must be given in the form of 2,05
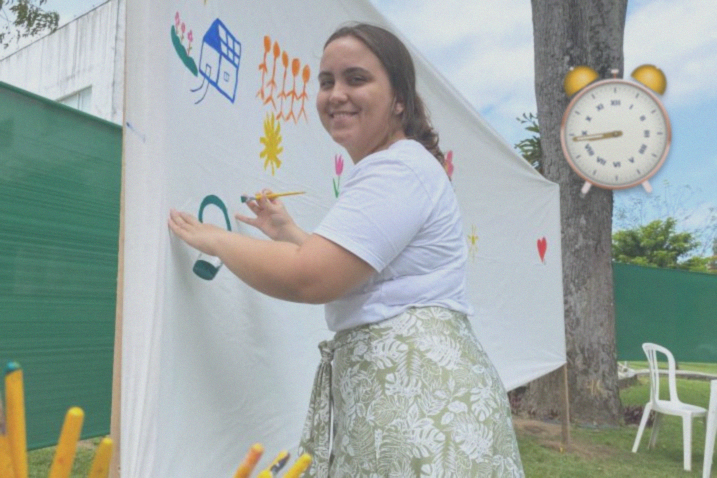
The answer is 8,44
